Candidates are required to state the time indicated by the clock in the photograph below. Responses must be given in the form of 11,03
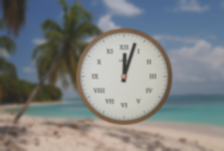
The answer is 12,03
